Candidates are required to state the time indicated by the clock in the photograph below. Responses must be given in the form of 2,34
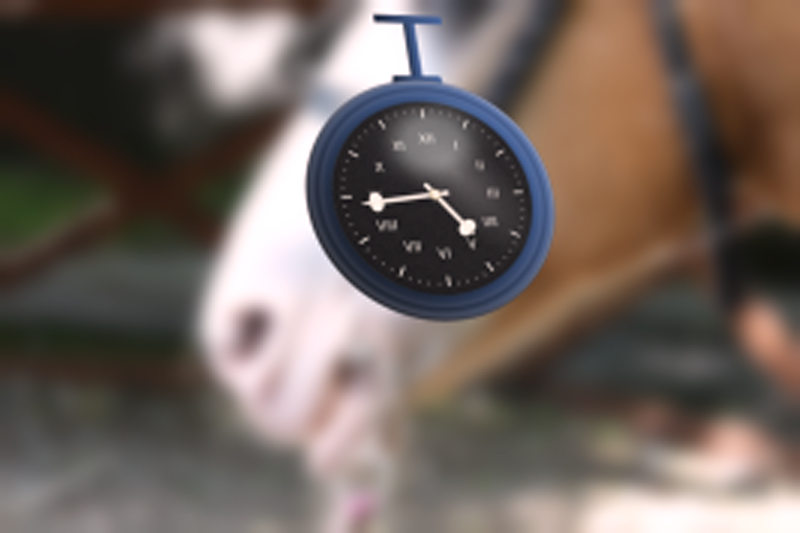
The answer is 4,44
